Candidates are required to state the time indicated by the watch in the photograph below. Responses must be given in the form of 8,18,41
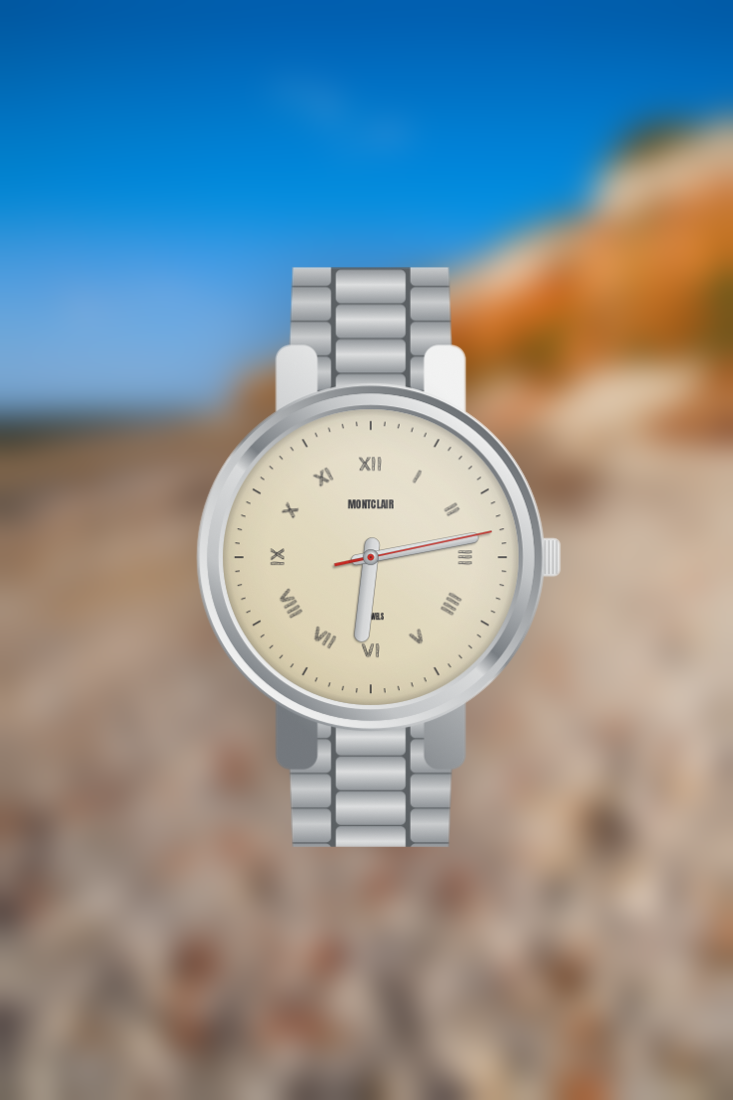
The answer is 6,13,13
